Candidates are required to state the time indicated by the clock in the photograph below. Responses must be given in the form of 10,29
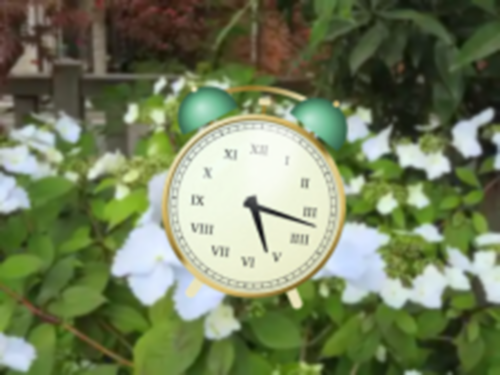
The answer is 5,17
